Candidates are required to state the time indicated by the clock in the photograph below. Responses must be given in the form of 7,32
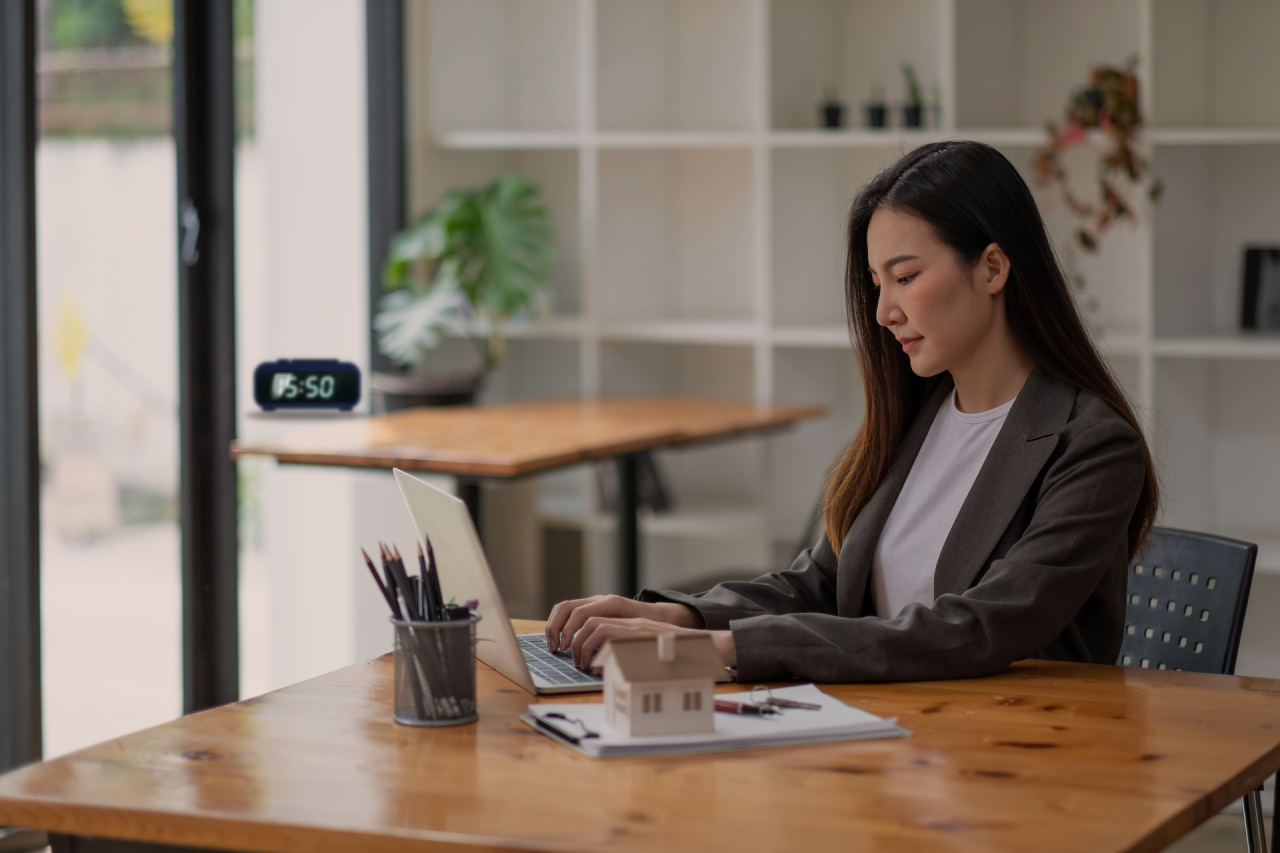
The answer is 15,50
